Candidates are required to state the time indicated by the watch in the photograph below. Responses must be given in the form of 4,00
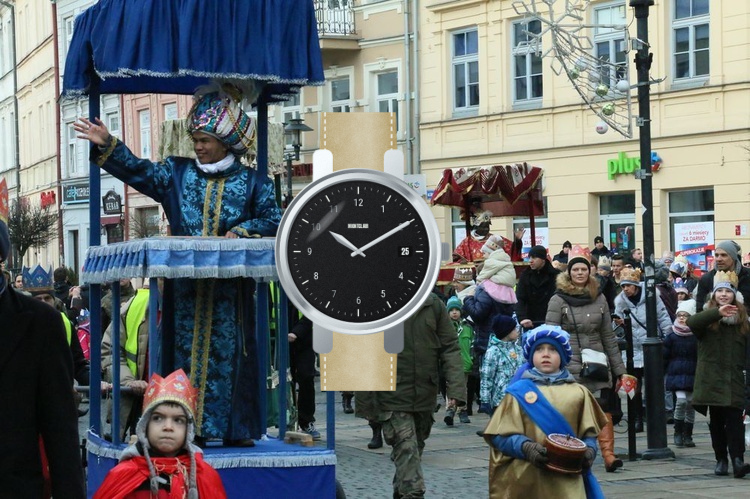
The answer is 10,10
